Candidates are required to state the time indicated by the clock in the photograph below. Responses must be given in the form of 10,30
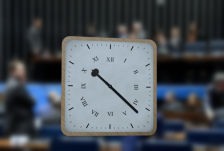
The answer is 10,22
